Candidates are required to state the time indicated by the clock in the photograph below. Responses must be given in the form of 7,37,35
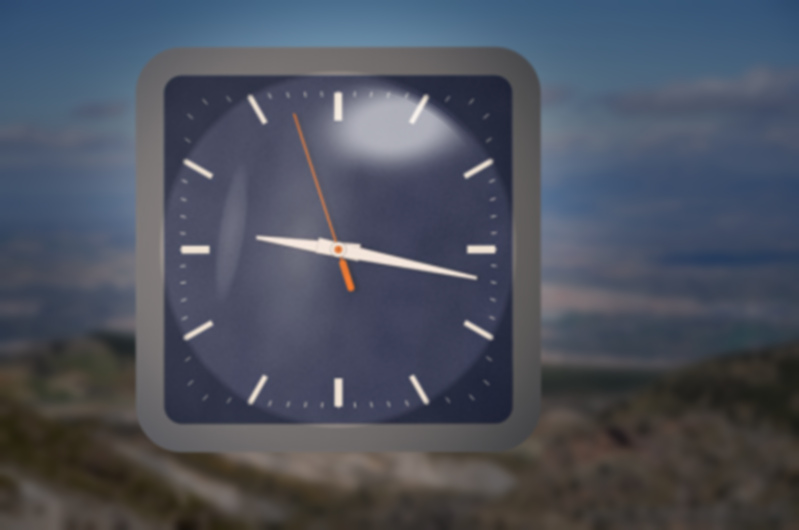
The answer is 9,16,57
